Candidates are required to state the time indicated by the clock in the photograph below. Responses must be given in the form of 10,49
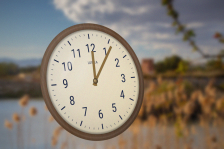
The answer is 12,06
